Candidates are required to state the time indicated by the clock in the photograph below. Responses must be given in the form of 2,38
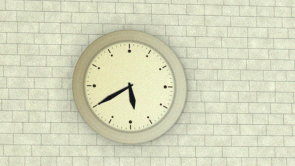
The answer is 5,40
